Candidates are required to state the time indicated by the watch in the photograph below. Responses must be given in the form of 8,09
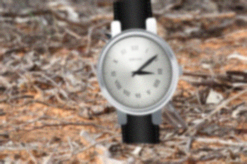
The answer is 3,09
